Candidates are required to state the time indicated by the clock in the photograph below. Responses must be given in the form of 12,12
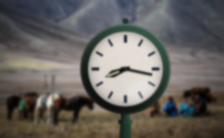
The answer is 8,17
